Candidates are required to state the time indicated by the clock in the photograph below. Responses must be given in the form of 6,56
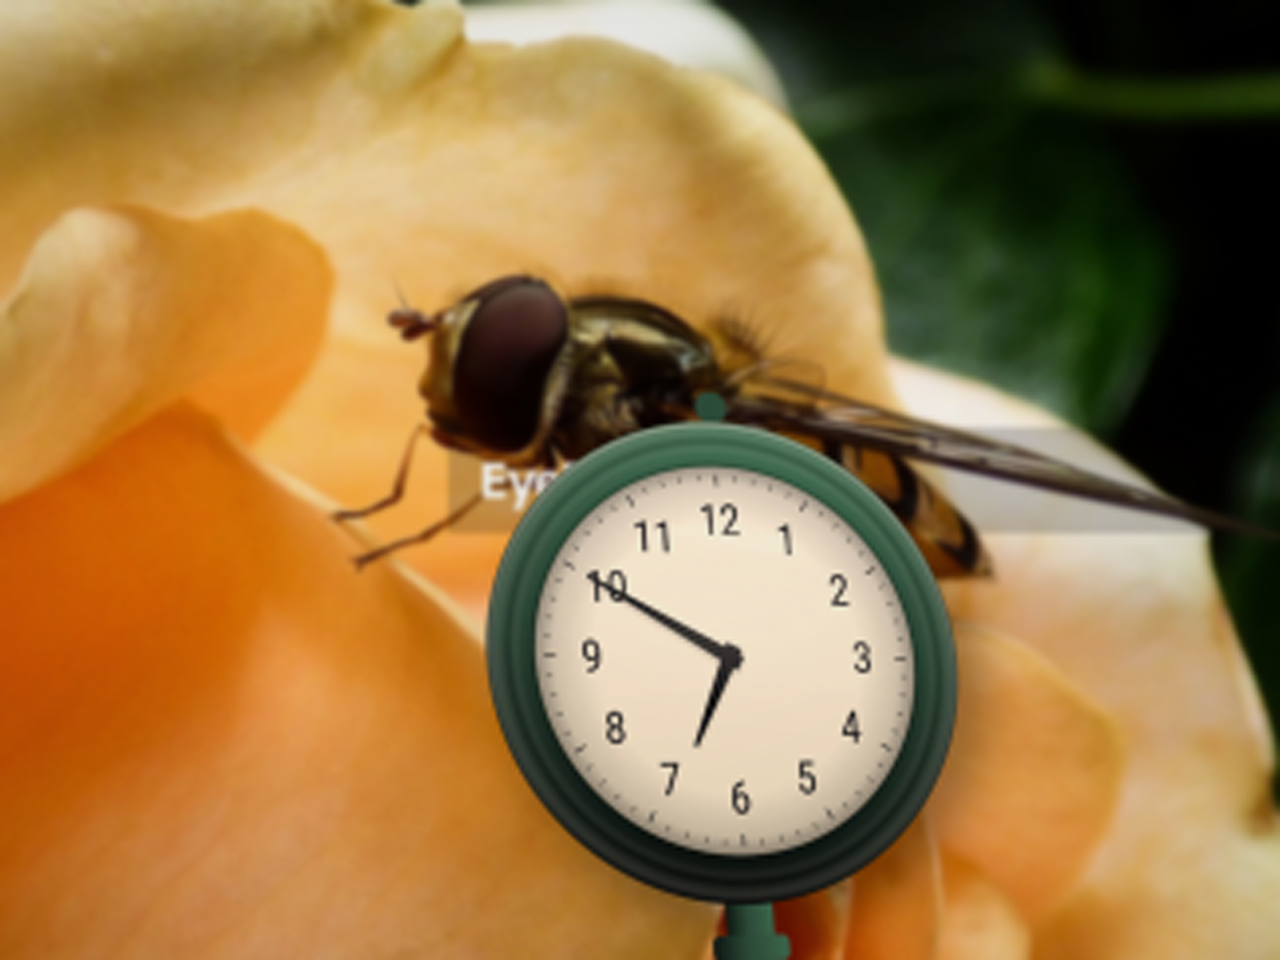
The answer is 6,50
